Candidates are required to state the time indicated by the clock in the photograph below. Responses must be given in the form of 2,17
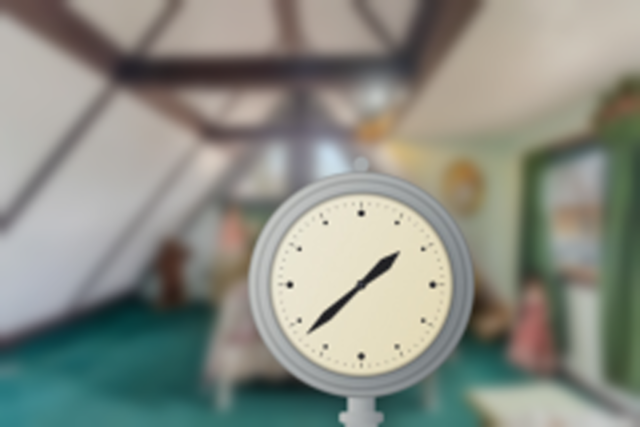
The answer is 1,38
